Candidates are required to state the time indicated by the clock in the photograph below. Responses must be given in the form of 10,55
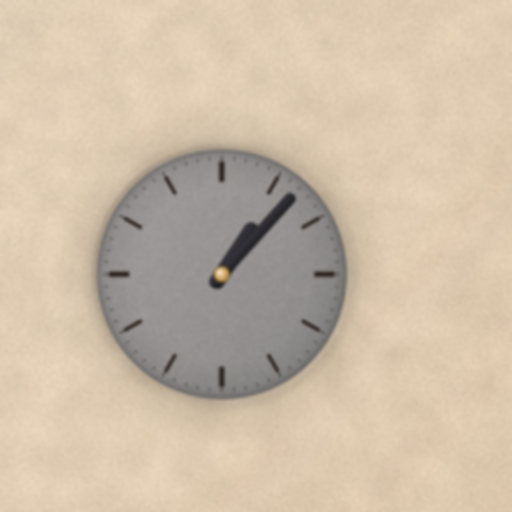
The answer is 1,07
